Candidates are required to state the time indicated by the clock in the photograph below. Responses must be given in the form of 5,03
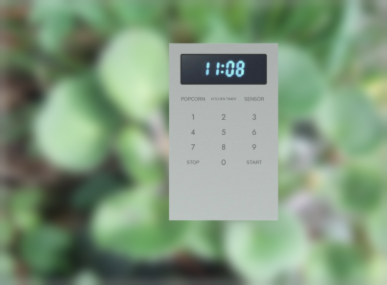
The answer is 11,08
